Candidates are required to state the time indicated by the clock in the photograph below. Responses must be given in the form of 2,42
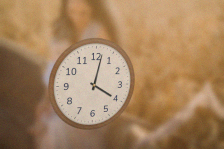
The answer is 4,02
